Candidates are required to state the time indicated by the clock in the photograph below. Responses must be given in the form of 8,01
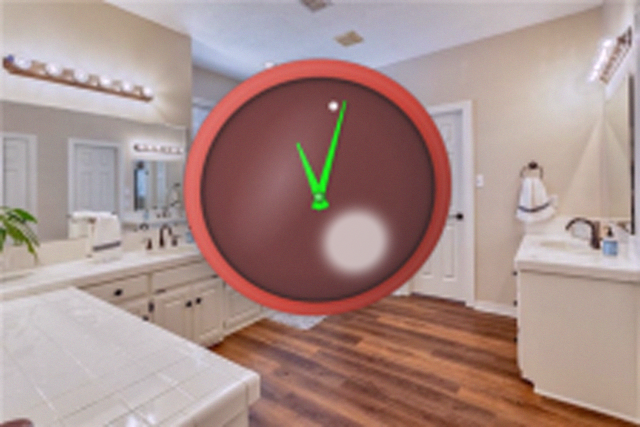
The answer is 11,01
